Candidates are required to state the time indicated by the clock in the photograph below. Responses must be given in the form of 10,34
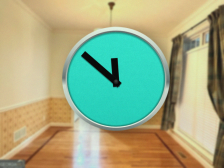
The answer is 11,52
